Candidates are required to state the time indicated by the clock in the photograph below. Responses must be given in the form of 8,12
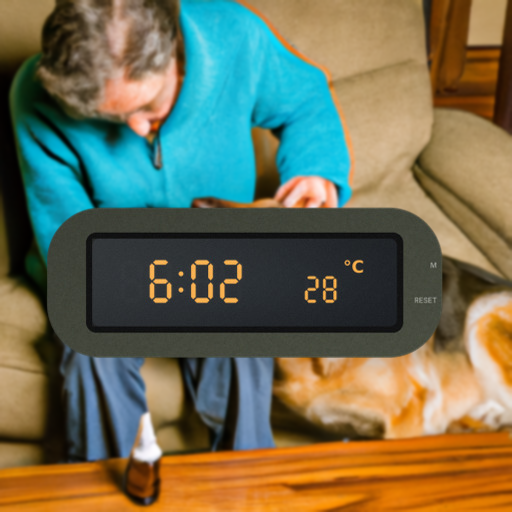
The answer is 6,02
